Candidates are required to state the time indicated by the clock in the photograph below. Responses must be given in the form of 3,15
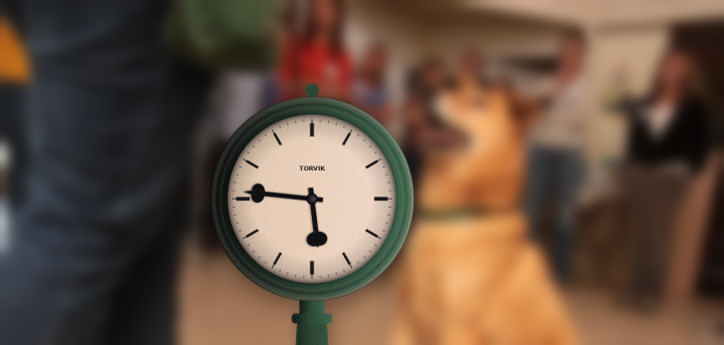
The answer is 5,46
